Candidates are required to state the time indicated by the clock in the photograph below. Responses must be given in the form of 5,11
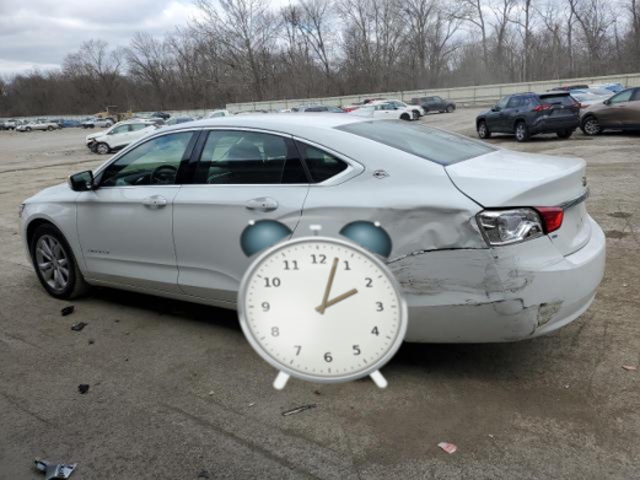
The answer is 2,03
